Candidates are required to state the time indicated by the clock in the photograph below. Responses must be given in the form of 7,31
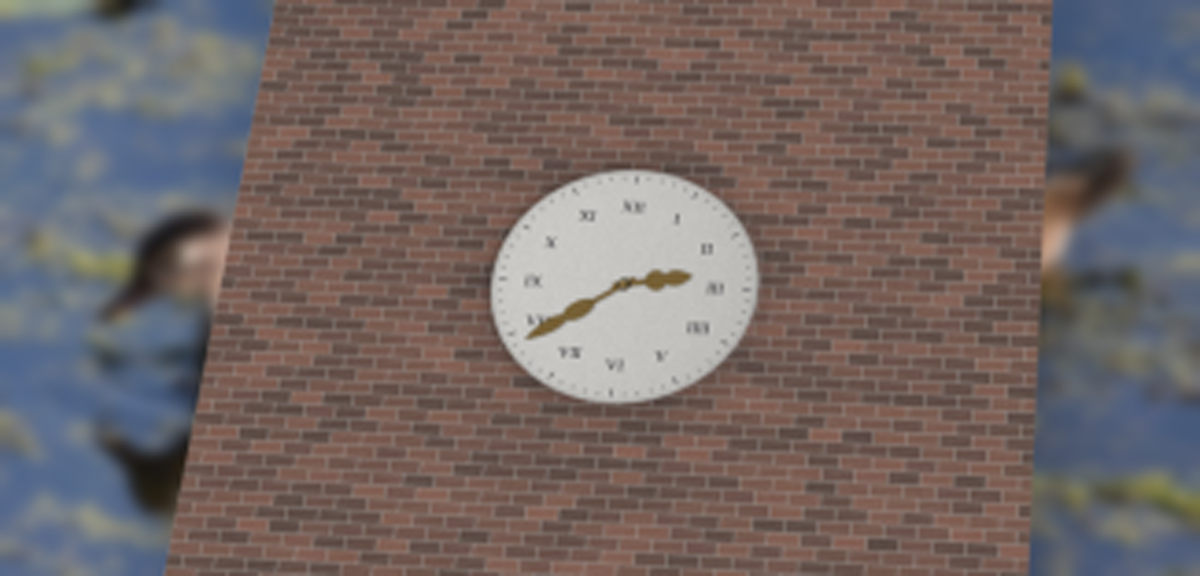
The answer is 2,39
